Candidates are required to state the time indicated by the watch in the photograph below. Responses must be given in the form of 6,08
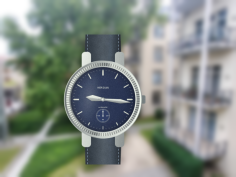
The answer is 9,16
